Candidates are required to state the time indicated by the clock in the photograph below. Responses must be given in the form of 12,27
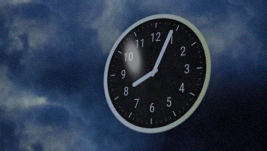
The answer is 8,04
